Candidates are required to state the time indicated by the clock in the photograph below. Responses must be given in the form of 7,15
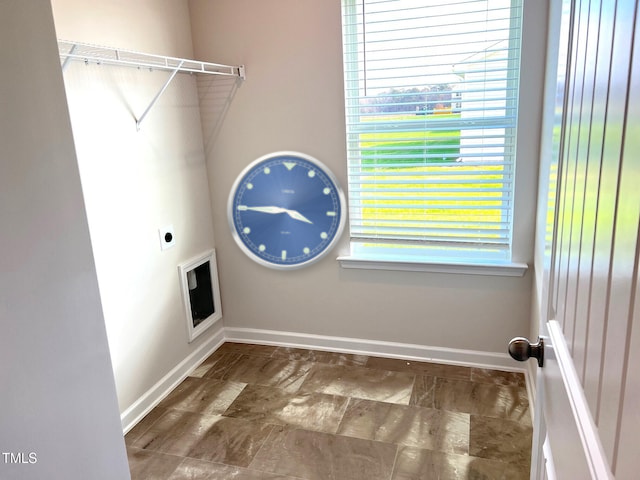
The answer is 3,45
